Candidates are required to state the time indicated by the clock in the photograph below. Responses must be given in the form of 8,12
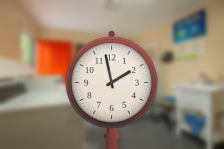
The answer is 1,58
